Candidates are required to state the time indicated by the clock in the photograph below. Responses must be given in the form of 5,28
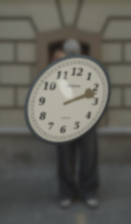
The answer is 2,12
